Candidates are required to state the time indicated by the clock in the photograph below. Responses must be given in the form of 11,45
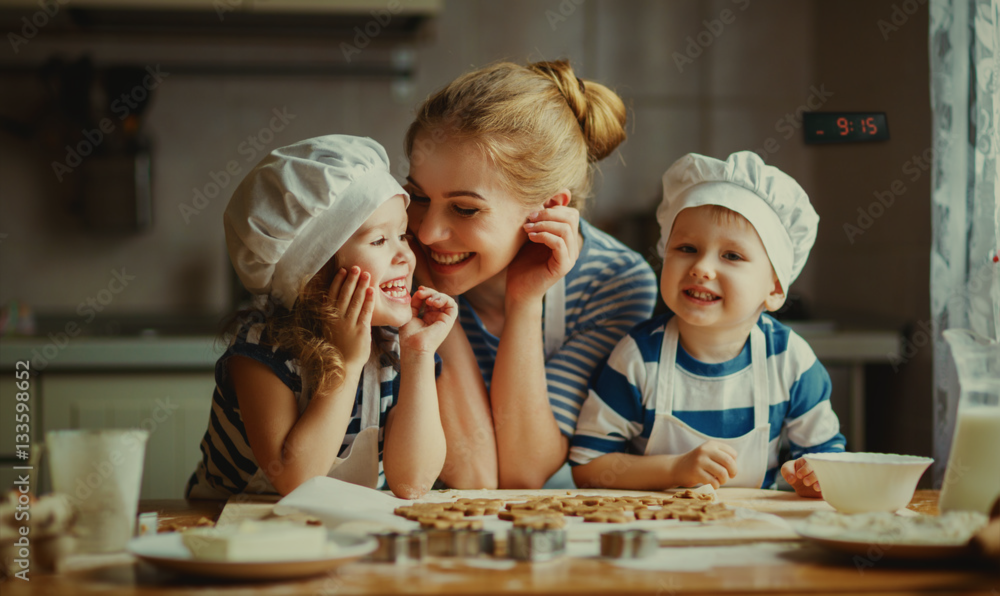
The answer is 9,15
